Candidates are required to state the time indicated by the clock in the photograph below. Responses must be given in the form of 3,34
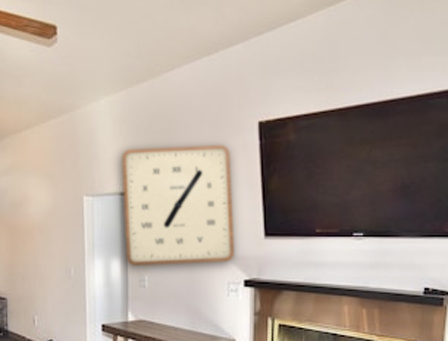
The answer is 7,06
